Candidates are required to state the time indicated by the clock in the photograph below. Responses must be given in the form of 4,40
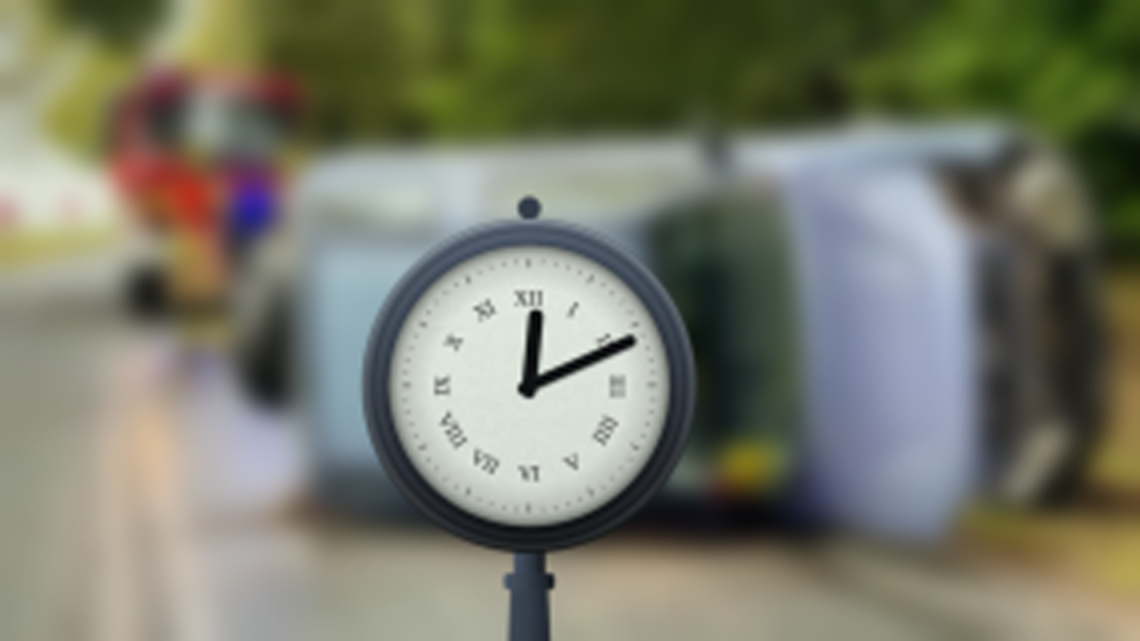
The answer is 12,11
